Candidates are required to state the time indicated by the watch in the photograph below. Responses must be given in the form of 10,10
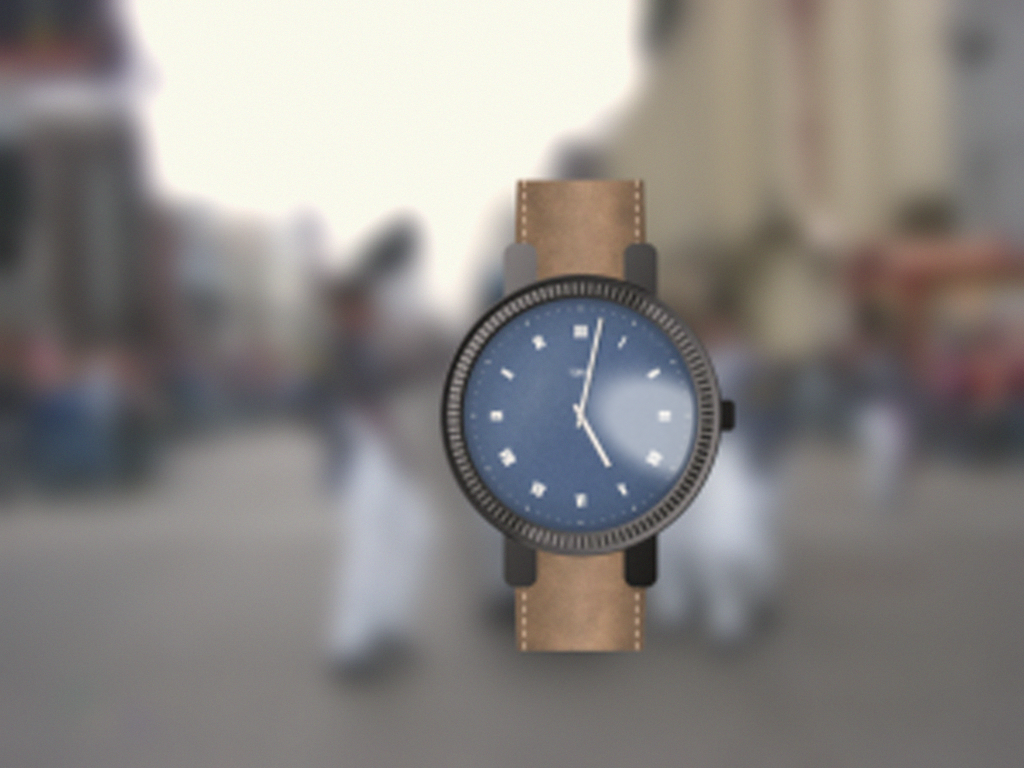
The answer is 5,02
